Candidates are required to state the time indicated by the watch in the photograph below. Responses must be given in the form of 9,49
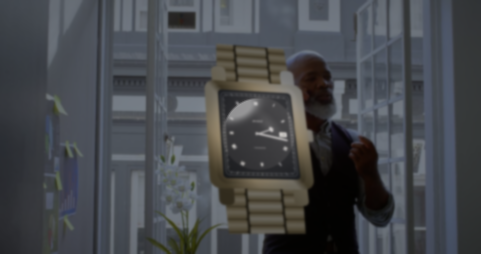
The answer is 2,17
